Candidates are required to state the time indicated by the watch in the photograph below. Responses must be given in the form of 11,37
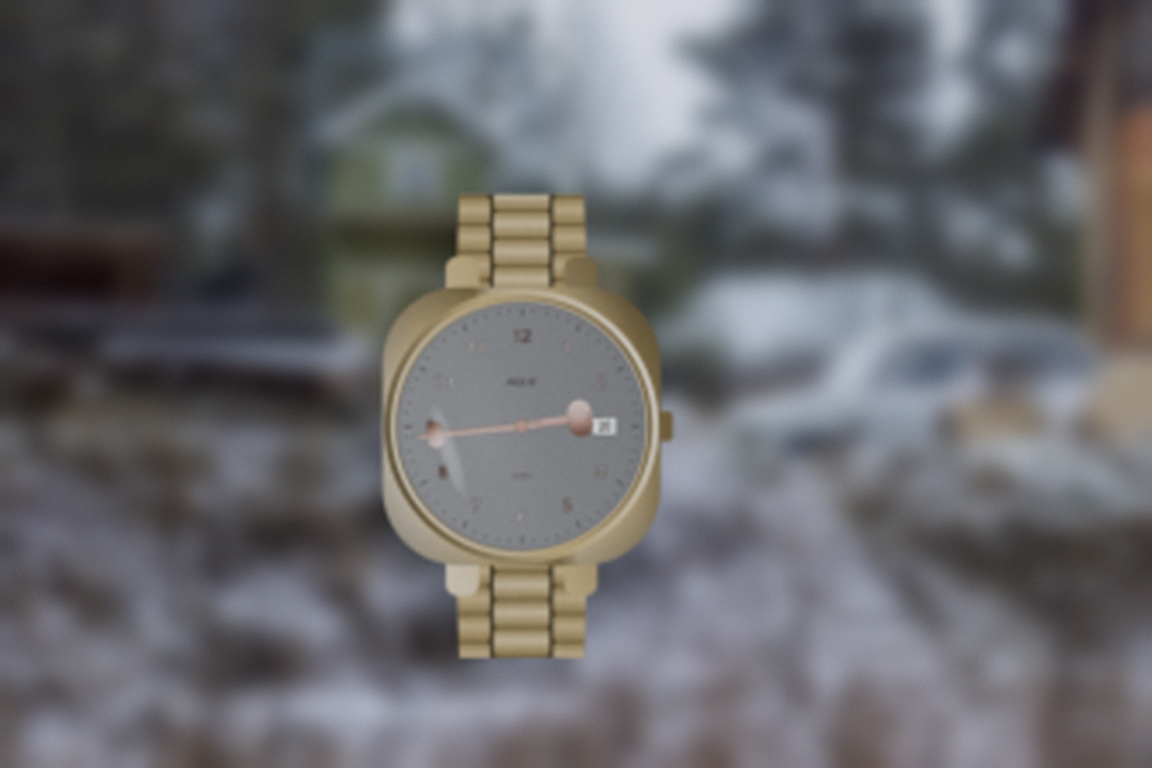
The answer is 2,44
